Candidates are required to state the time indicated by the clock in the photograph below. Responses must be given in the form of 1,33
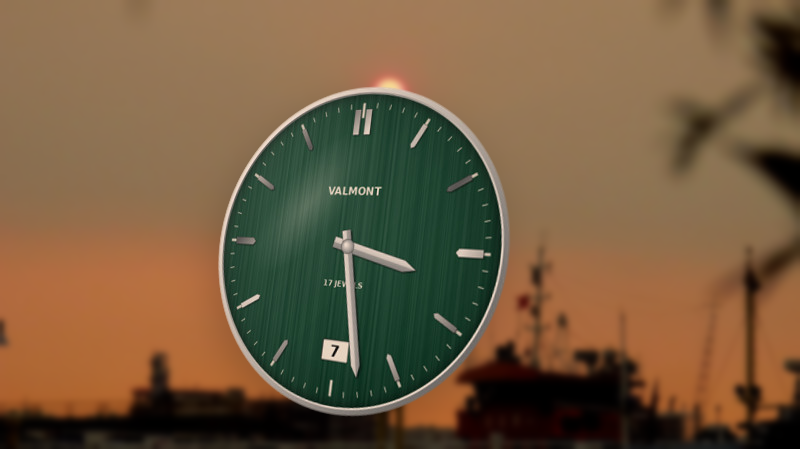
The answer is 3,28
